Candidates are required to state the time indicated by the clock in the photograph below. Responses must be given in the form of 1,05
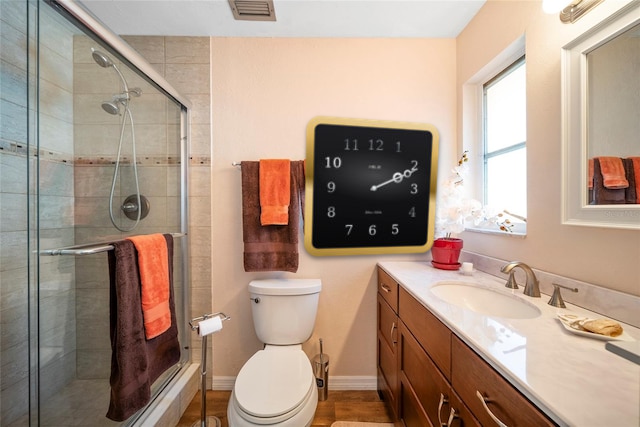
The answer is 2,11
